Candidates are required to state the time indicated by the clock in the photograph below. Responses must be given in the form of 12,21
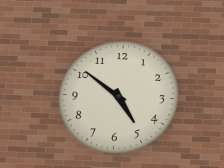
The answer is 4,51
